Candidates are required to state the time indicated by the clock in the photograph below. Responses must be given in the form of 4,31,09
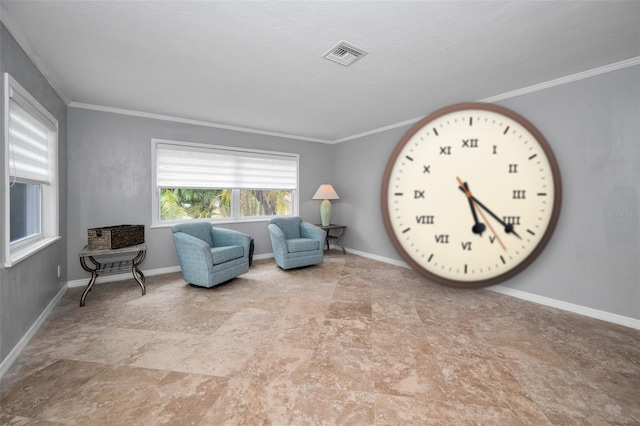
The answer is 5,21,24
